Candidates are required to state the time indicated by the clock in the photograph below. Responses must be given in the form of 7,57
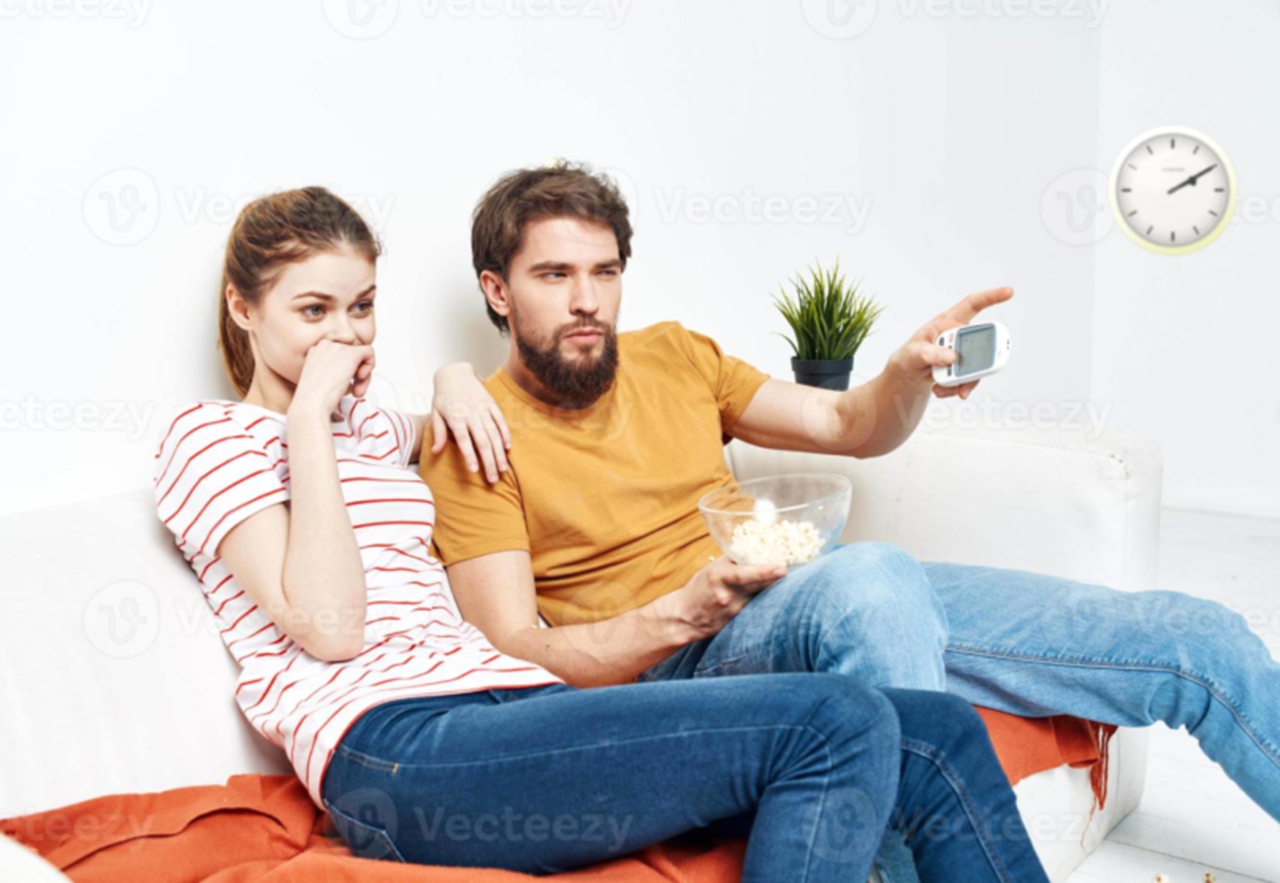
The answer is 2,10
